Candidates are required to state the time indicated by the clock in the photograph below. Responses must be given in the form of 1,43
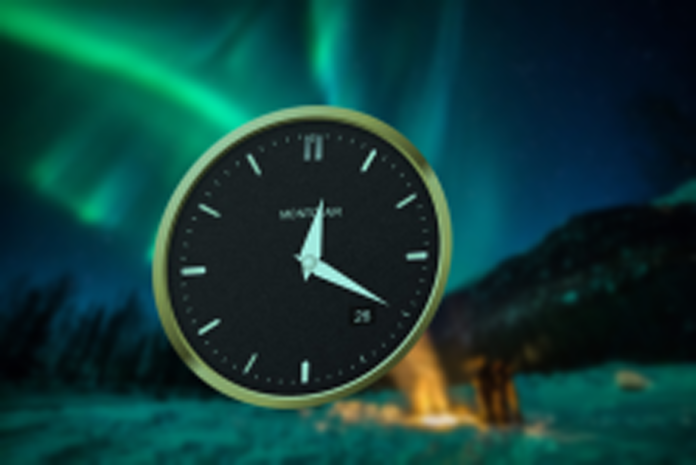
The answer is 12,20
